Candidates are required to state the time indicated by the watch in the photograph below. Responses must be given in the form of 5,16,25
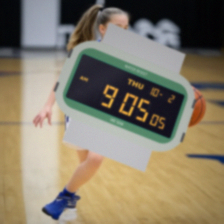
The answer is 9,05,05
